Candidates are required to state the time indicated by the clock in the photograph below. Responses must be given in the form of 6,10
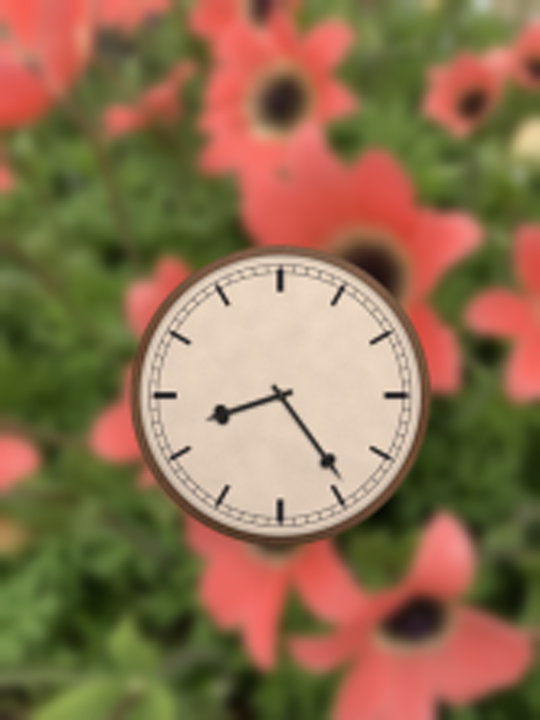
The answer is 8,24
